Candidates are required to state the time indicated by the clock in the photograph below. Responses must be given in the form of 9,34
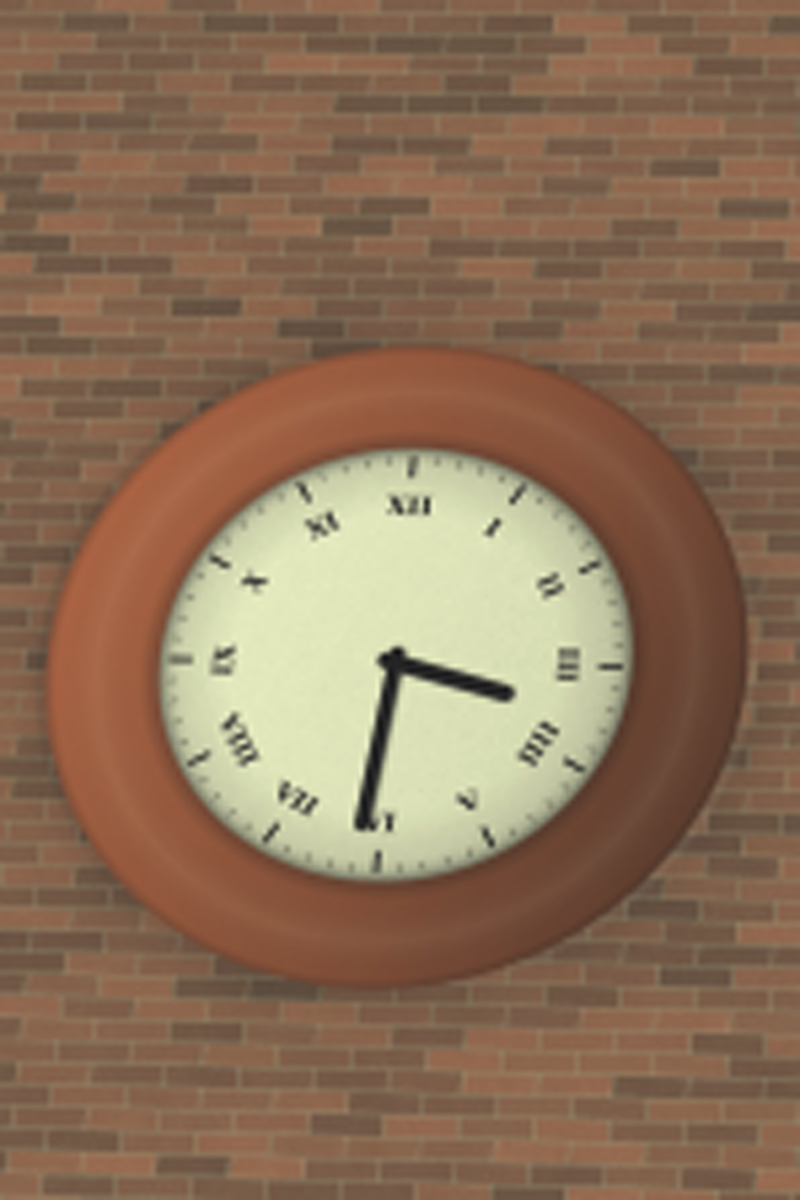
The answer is 3,31
